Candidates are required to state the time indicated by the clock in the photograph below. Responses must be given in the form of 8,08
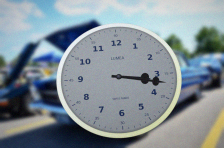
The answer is 3,17
